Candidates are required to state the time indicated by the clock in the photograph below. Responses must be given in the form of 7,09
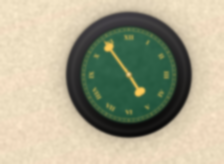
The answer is 4,54
